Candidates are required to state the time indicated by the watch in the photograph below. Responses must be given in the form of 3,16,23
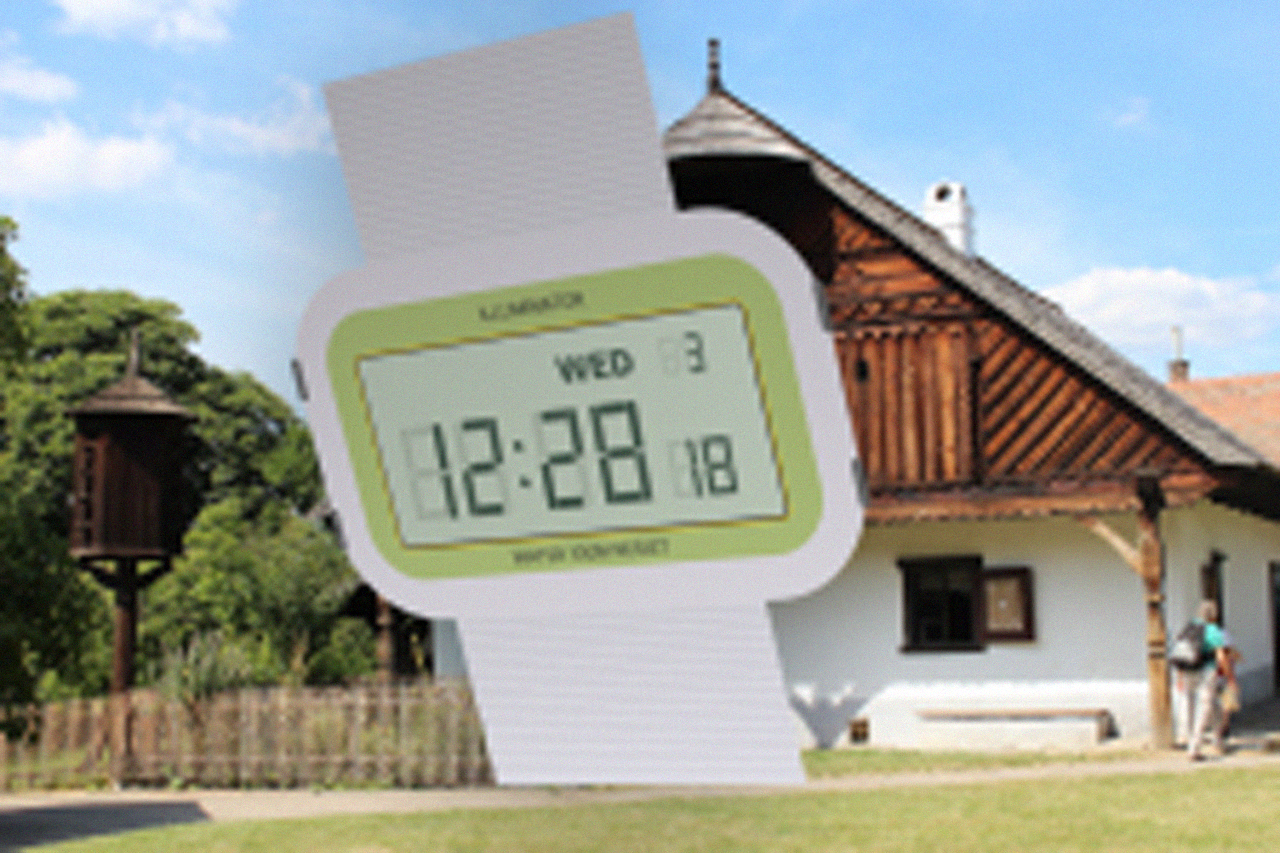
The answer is 12,28,18
